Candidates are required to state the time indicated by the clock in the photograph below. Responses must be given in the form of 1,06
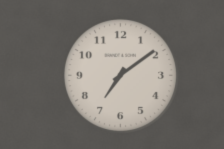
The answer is 7,09
